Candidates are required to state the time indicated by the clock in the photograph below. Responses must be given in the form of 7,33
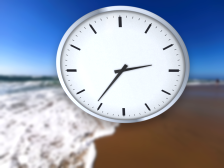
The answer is 2,36
